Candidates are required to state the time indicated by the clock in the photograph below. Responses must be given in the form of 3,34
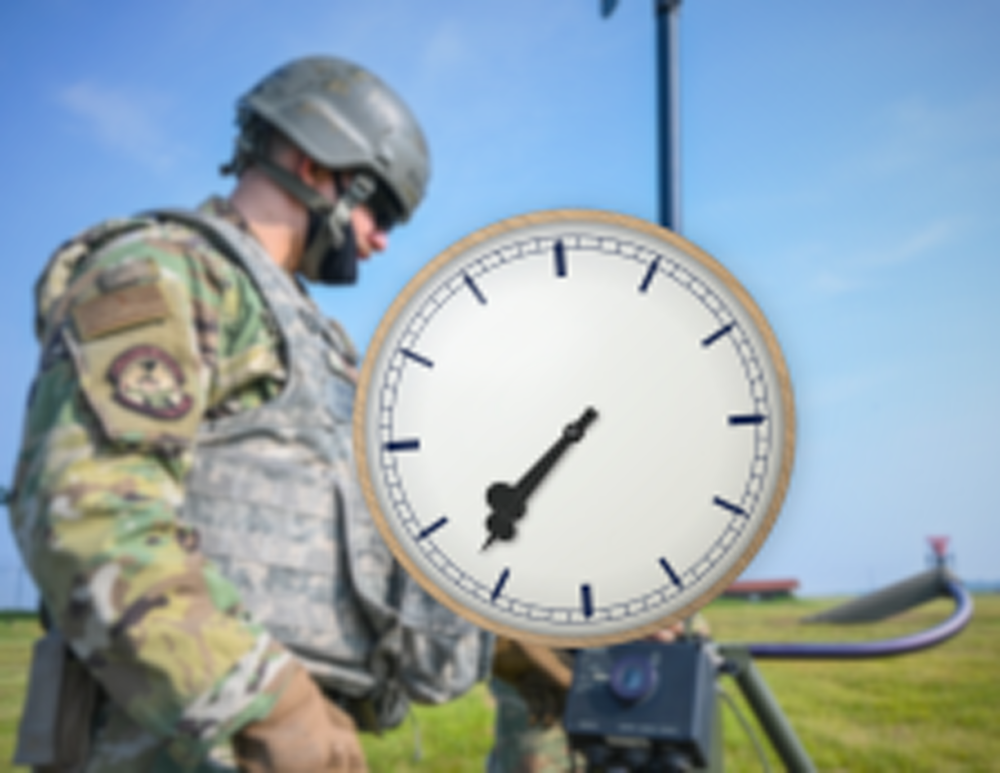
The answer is 7,37
